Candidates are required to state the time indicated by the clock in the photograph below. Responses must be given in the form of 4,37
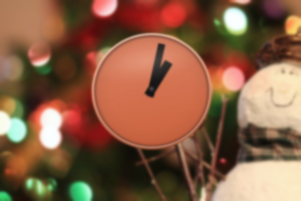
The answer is 1,02
